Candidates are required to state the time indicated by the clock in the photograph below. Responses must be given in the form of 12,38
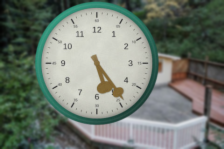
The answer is 5,24
